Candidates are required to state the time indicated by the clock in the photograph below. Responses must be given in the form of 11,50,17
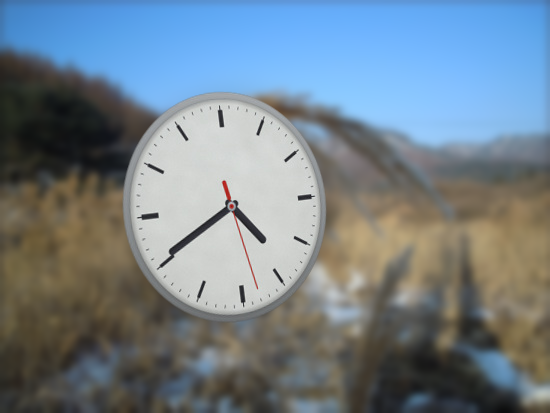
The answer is 4,40,28
